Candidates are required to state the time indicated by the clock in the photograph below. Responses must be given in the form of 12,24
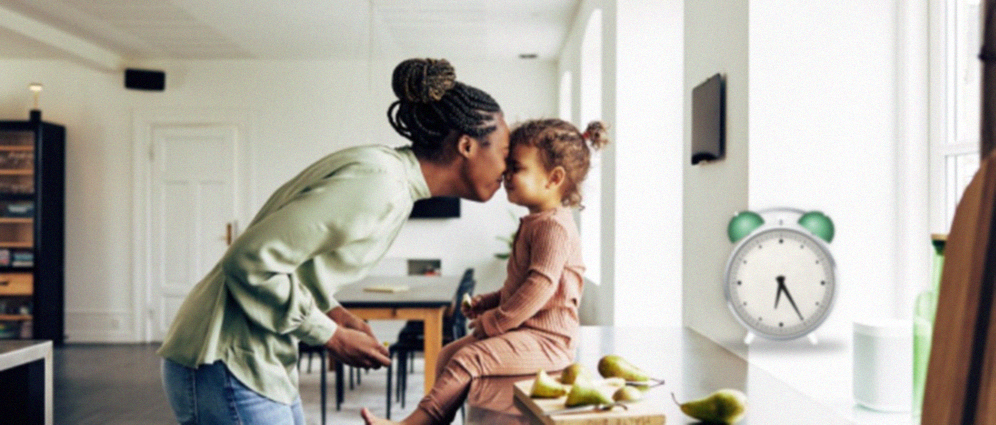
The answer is 6,25
